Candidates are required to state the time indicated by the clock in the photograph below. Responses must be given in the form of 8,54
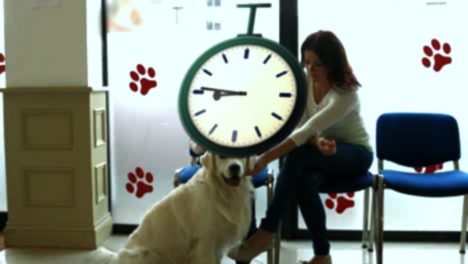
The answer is 8,46
